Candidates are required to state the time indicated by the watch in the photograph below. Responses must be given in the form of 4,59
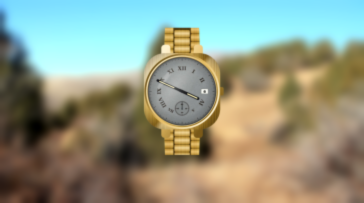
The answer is 3,49
